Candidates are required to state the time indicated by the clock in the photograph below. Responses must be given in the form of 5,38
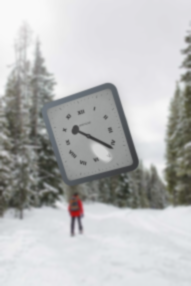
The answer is 10,22
